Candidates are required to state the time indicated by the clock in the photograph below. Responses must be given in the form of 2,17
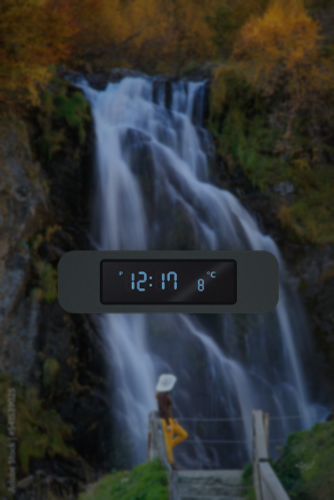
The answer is 12,17
